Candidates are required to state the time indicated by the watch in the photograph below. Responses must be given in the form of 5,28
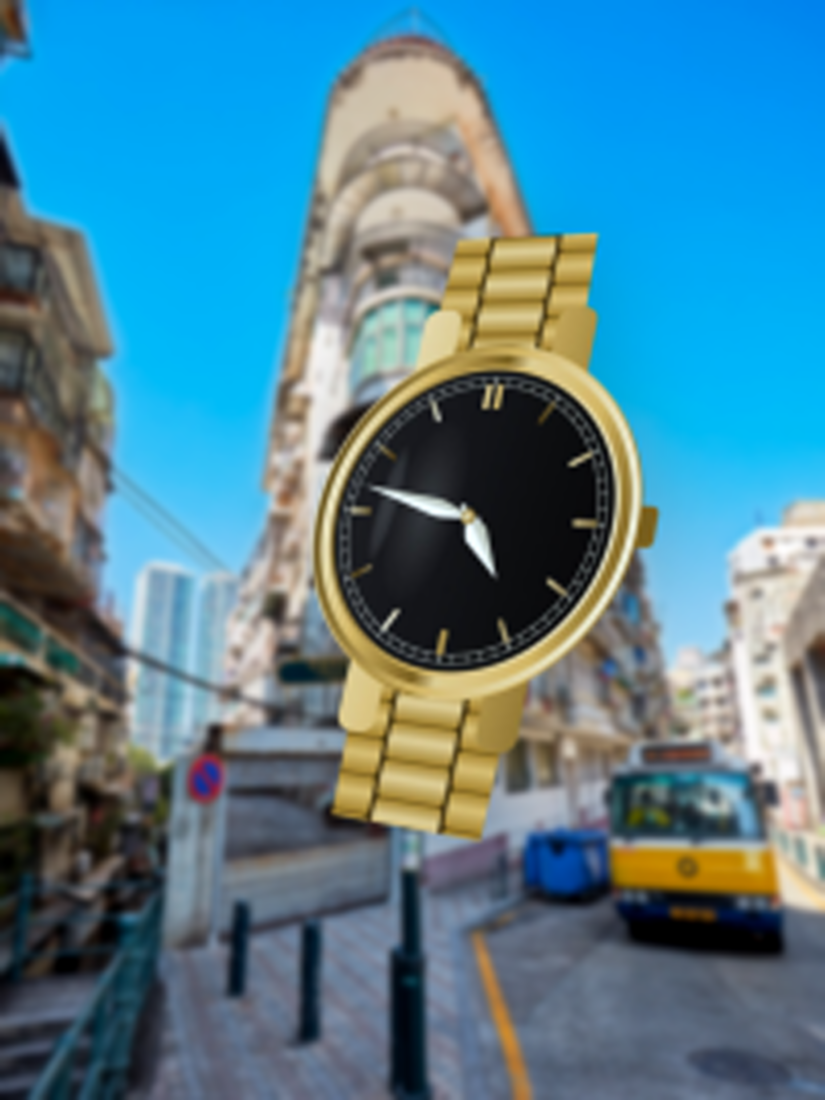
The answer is 4,47
